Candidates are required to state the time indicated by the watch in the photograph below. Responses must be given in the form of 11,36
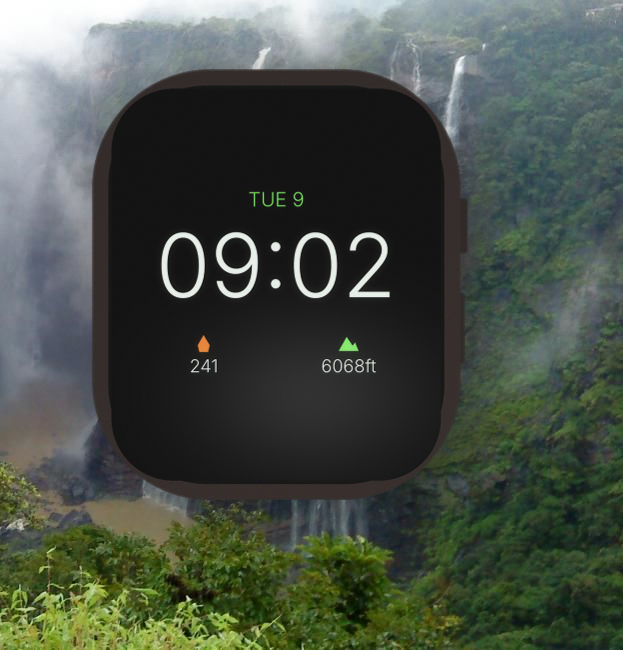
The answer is 9,02
